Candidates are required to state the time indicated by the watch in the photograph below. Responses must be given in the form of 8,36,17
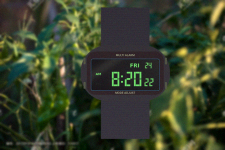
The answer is 8,20,22
